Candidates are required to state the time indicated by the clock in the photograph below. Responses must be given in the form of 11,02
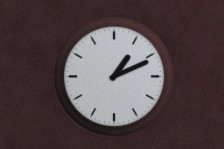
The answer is 1,11
